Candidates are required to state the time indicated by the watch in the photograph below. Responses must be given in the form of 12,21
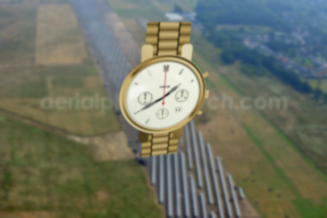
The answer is 1,40
